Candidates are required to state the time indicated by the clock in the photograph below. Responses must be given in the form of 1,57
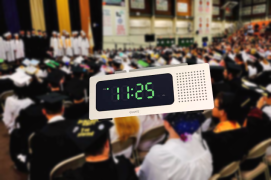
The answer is 11,25
